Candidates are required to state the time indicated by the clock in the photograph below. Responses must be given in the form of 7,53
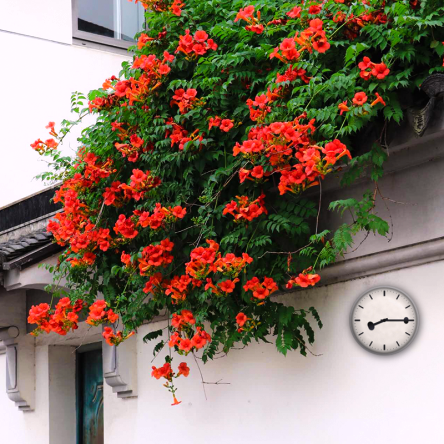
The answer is 8,15
